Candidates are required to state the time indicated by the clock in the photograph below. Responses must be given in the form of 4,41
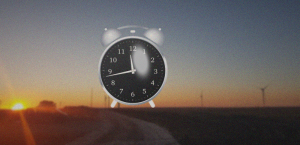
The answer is 11,43
